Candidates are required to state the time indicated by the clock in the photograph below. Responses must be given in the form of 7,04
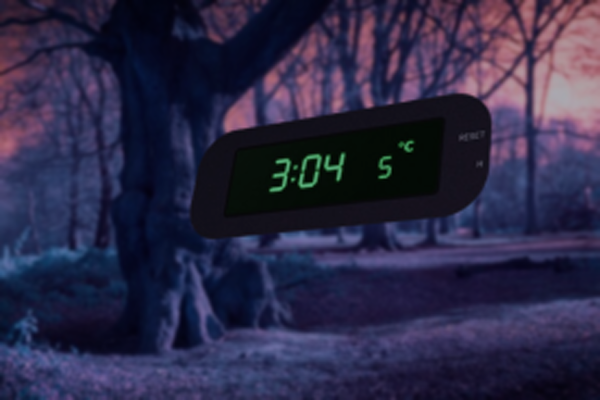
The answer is 3,04
